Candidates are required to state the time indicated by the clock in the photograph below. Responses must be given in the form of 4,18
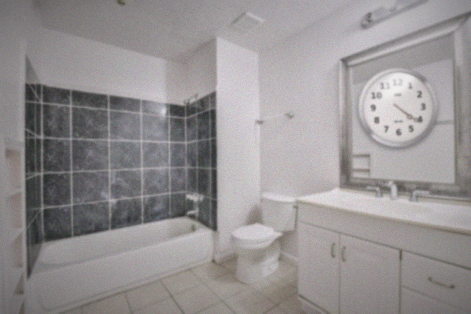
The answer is 4,21
